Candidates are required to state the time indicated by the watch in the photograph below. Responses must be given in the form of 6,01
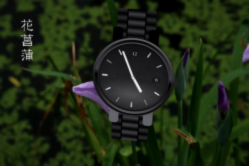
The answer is 4,56
